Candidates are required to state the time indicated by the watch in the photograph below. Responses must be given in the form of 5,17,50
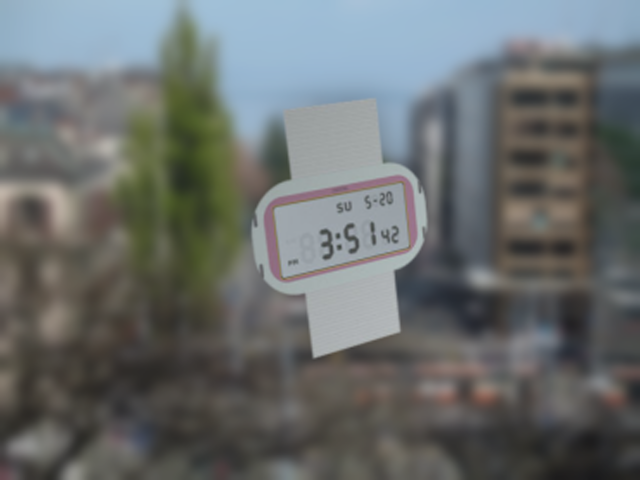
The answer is 3,51,42
